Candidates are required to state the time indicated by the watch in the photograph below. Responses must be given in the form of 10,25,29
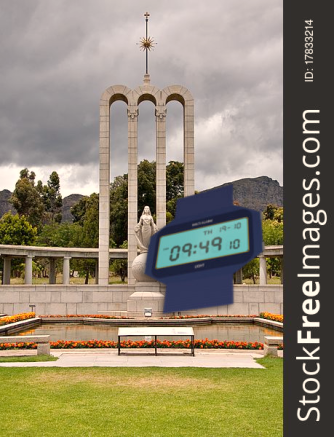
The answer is 9,49,10
